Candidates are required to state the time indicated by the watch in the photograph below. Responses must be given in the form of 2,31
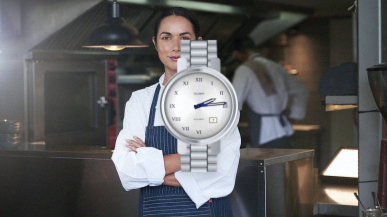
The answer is 2,14
